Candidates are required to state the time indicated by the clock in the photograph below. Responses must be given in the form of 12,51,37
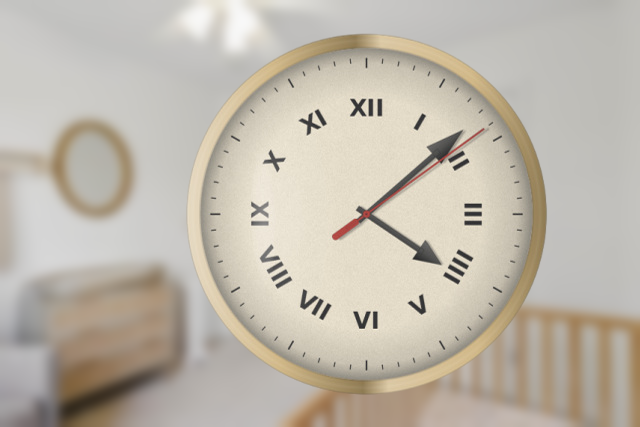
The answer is 4,08,09
